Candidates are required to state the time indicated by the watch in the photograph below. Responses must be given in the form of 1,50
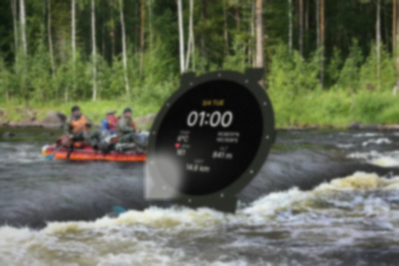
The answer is 1,00
